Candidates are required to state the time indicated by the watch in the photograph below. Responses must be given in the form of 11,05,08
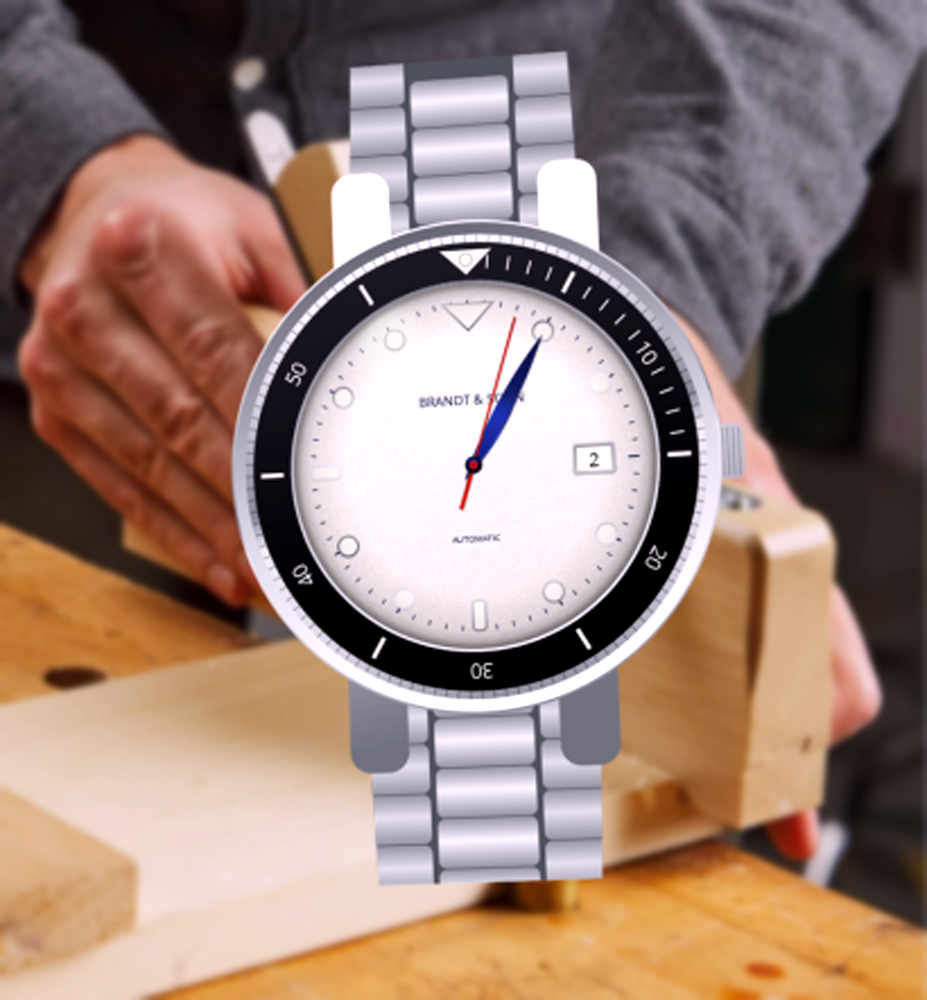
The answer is 1,05,03
